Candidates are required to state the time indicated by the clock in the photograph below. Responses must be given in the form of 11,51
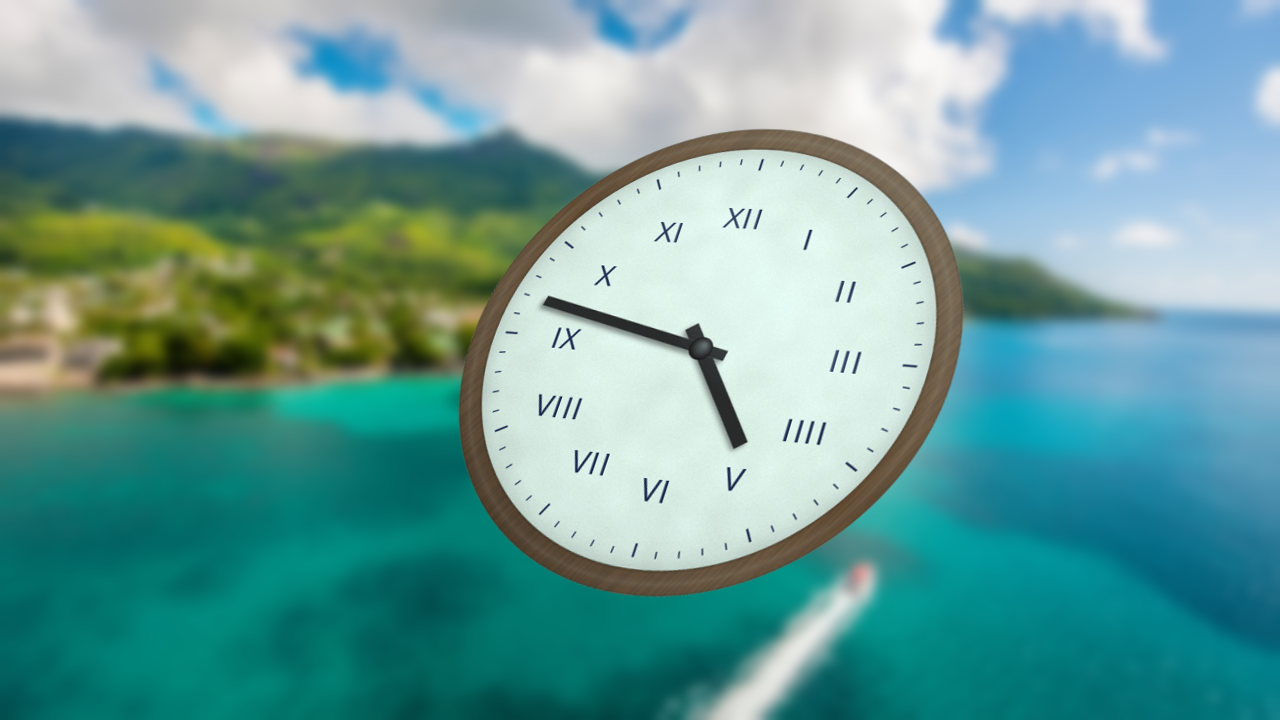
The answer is 4,47
